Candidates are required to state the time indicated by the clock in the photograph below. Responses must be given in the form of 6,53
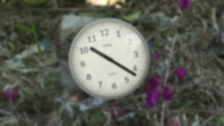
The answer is 10,22
